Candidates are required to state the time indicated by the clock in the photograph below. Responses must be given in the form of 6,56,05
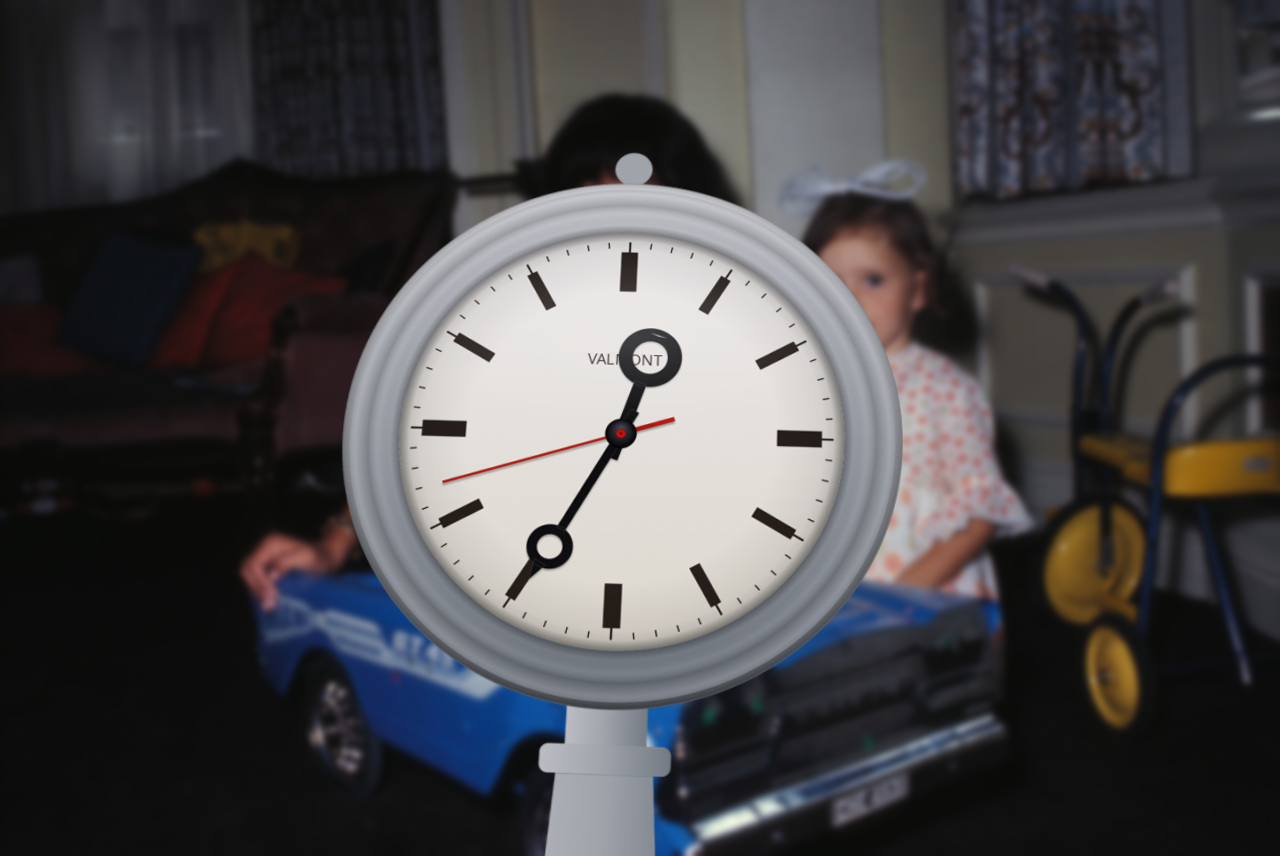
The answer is 12,34,42
